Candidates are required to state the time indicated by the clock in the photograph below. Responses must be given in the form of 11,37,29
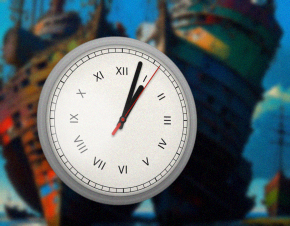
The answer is 1,03,06
